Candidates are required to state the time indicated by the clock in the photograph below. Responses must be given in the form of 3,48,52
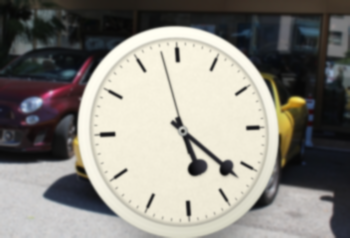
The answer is 5,21,58
